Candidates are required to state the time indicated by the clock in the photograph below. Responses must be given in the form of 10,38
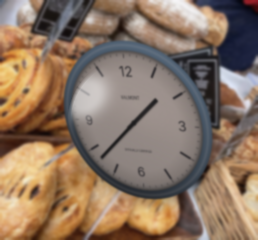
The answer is 1,38
